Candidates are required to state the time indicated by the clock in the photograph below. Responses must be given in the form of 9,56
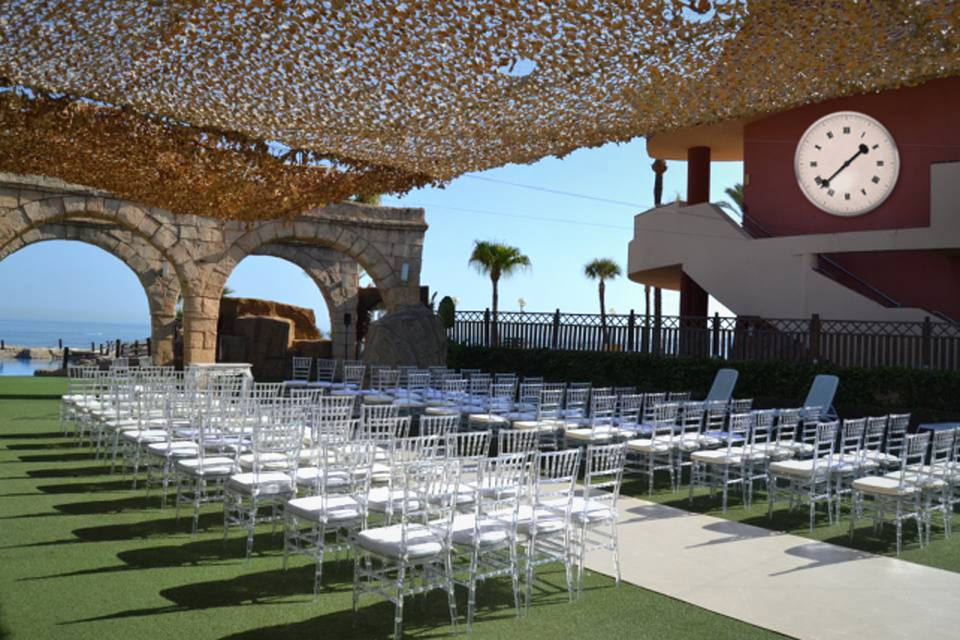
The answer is 1,38
